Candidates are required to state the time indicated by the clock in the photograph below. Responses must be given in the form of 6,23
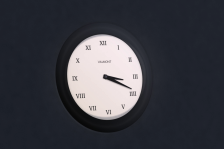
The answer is 3,19
